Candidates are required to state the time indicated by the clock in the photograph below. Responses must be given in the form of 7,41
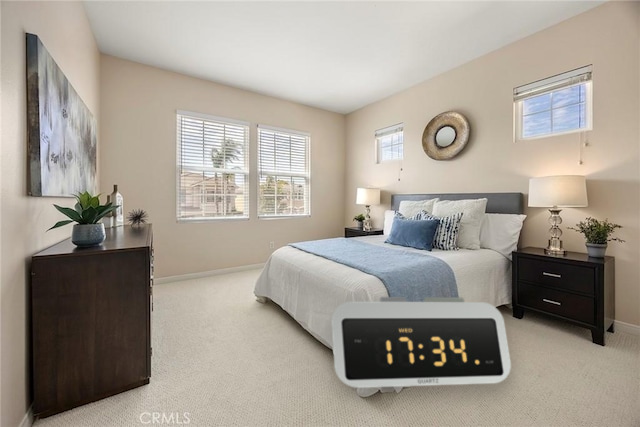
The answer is 17,34
